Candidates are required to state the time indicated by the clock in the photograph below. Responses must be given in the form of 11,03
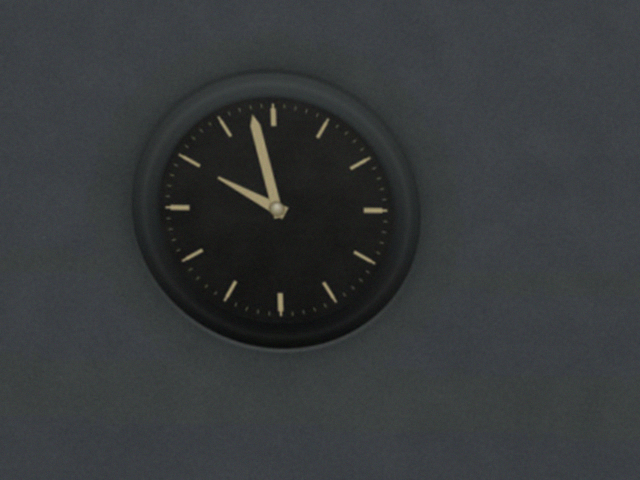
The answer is 9,58
